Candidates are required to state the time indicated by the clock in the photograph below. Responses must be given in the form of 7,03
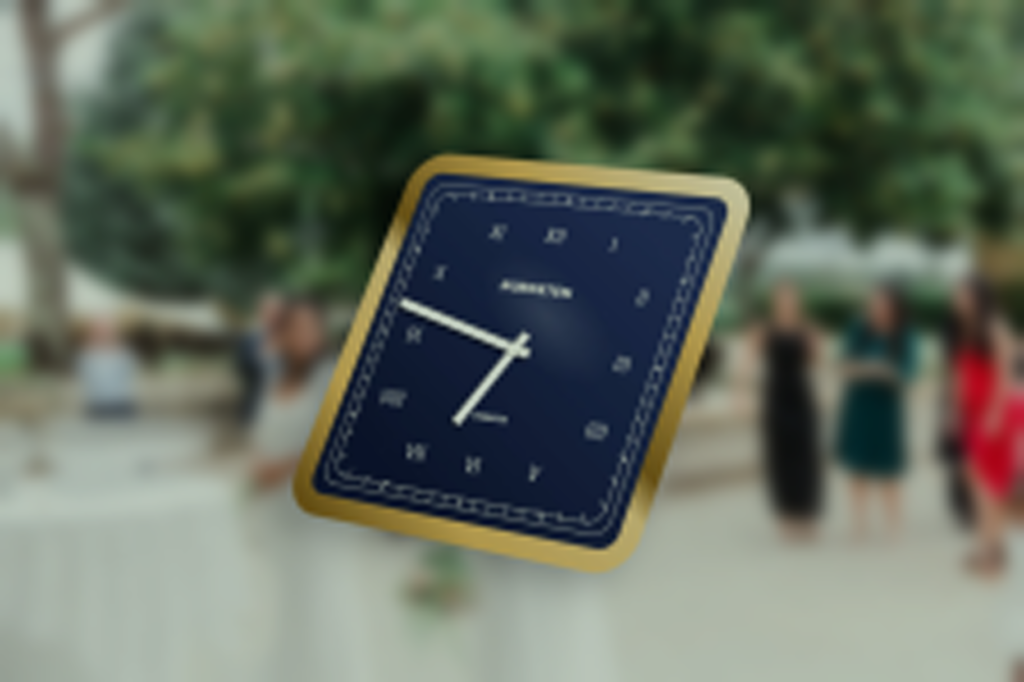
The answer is 6,47
